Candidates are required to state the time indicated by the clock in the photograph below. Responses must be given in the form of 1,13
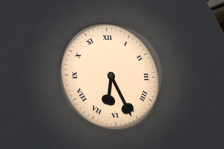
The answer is 6,26
